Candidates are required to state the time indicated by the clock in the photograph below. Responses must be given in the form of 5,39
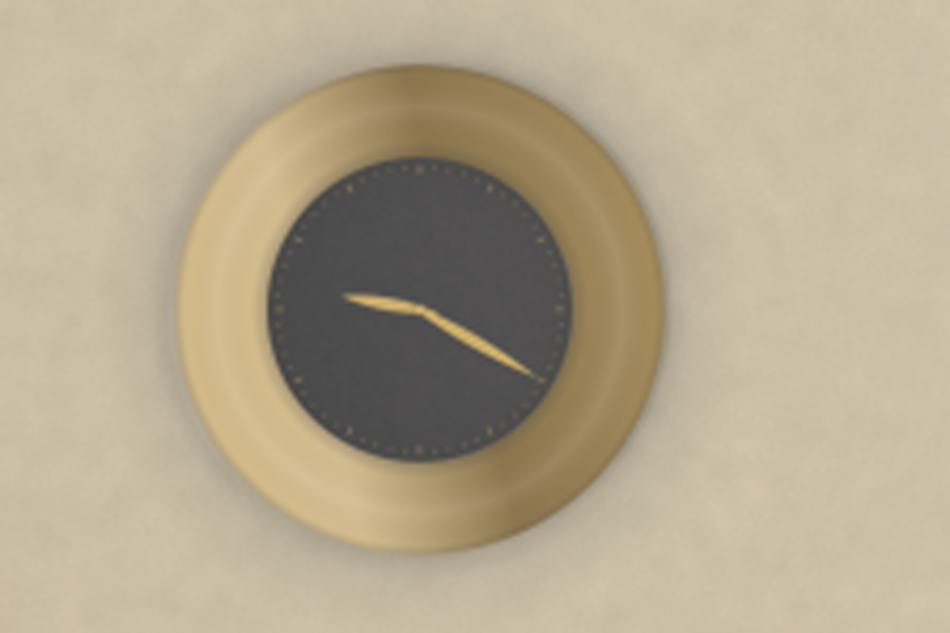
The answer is 9,20
